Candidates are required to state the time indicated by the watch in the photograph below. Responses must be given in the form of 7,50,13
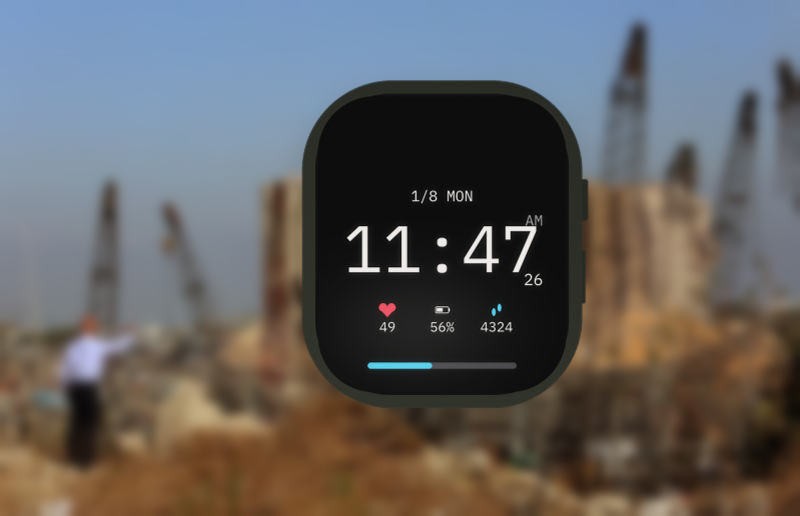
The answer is 11,47,26
